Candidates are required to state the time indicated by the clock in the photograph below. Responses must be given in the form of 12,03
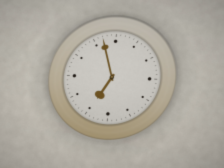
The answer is 6,57
